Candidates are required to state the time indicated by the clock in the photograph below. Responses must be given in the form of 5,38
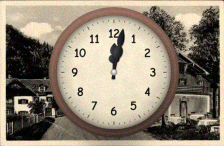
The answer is 12,02
